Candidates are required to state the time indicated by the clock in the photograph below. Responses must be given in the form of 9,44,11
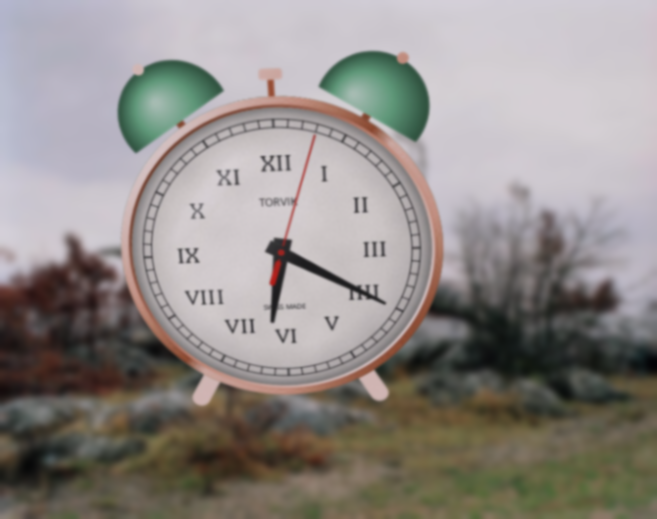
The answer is 6,20,03
